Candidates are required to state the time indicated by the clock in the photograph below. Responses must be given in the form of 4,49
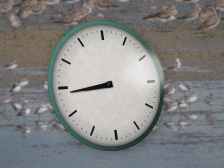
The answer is 8,44
